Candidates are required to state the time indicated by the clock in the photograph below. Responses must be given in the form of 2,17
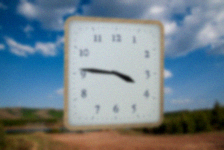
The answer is 3,46
